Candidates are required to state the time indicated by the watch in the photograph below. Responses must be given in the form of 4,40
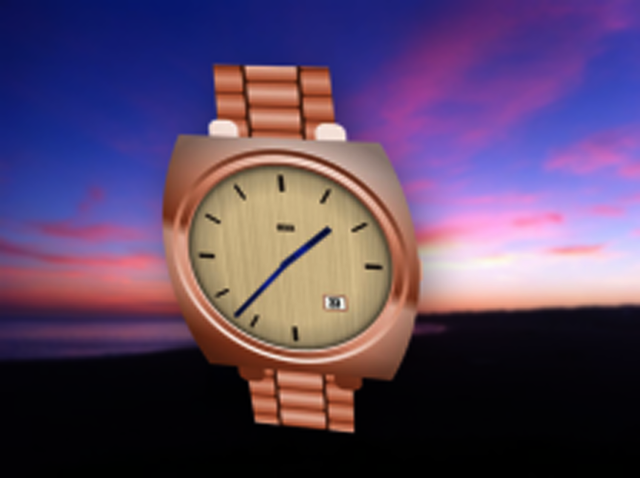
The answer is 1,37
